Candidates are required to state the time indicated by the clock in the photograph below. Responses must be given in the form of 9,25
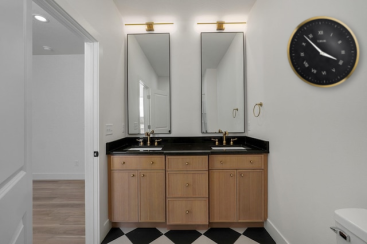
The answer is 3,53
